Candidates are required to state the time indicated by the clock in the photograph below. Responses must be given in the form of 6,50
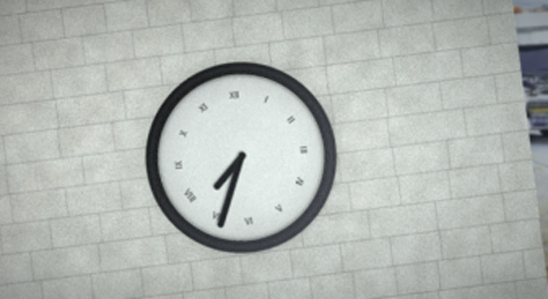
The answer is 7,34
